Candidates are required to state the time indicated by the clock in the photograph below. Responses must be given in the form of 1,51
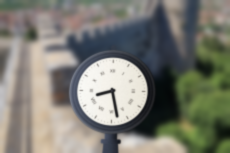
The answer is 8,28
